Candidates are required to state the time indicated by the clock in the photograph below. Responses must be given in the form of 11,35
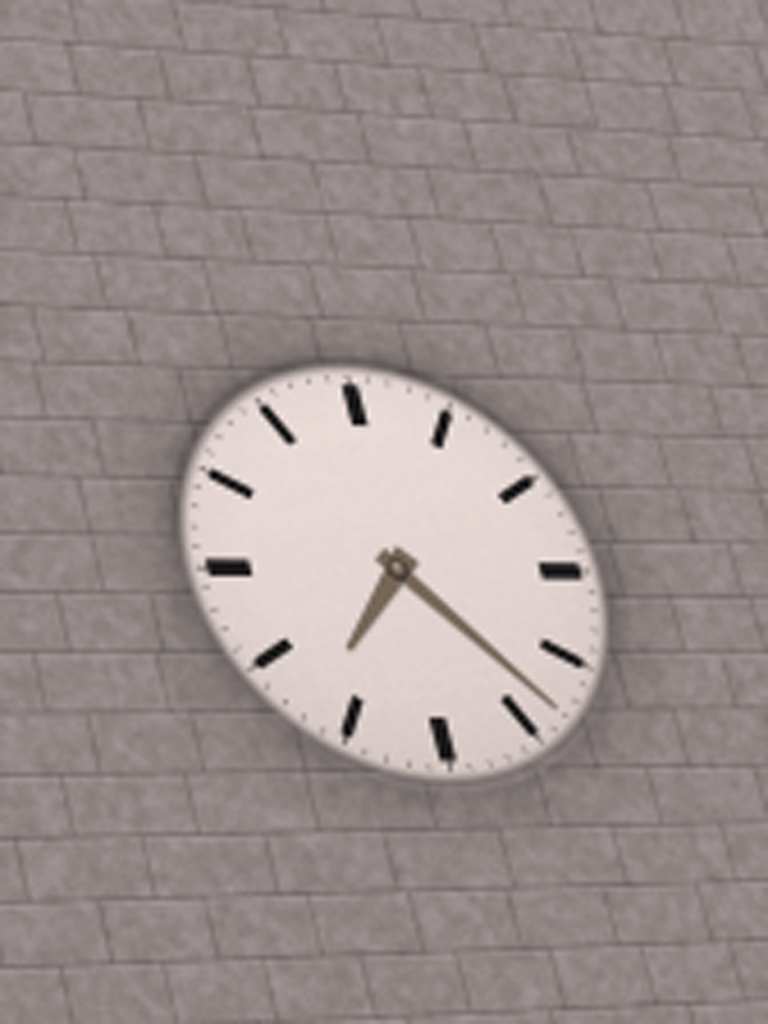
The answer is 7,23
